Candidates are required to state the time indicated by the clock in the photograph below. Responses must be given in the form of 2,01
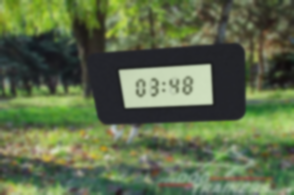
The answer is 3,48
